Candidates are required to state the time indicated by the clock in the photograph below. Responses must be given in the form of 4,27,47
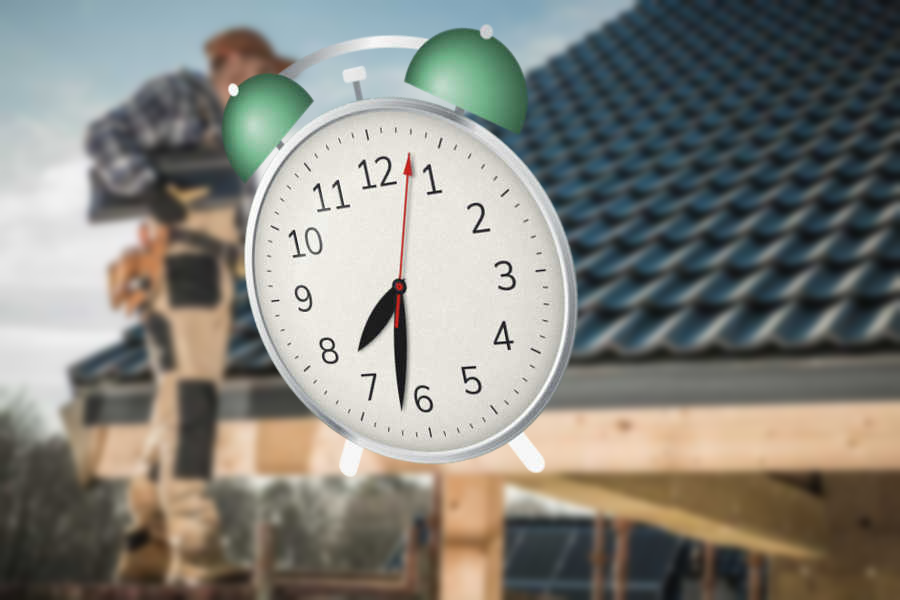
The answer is 7,32,03
